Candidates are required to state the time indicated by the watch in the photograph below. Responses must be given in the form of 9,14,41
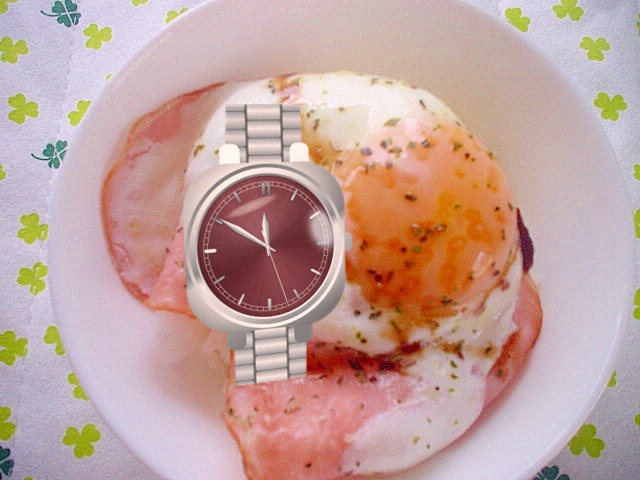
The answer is 11,50,27
